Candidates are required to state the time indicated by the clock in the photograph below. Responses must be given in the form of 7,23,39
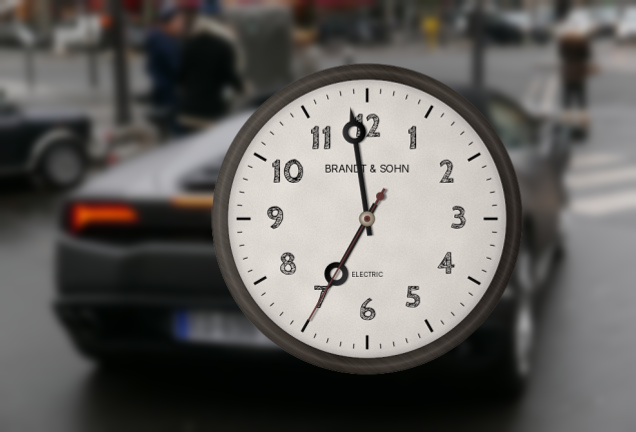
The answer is 6,58,35
